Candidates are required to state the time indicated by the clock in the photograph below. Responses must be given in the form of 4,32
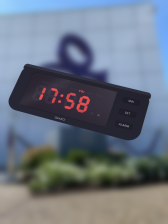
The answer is 17,58
